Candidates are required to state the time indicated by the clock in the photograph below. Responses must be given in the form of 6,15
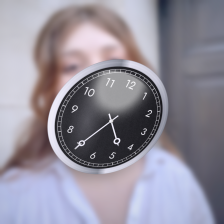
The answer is 4,35
